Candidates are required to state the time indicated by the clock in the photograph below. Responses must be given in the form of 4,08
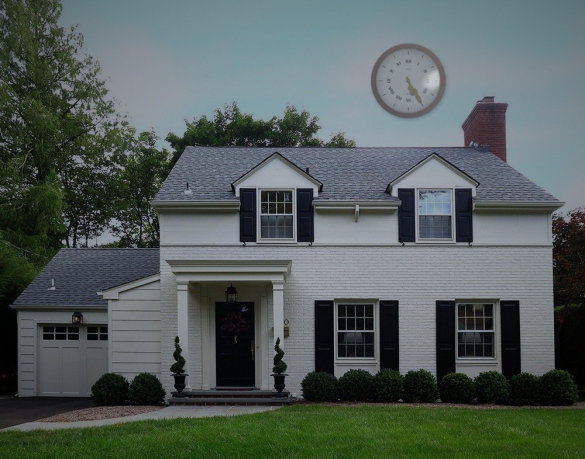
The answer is 5,25
